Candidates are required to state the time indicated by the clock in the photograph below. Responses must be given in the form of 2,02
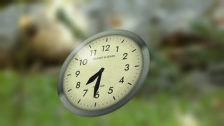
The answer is 7,31
